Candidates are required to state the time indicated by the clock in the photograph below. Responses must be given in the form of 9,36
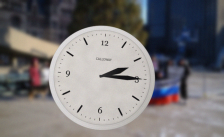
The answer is 2,15
